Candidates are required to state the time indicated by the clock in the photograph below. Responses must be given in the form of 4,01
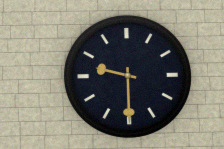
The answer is 9,30
